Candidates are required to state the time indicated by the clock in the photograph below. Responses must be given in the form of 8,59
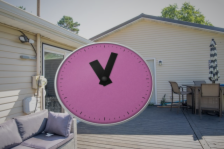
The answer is 11,03
